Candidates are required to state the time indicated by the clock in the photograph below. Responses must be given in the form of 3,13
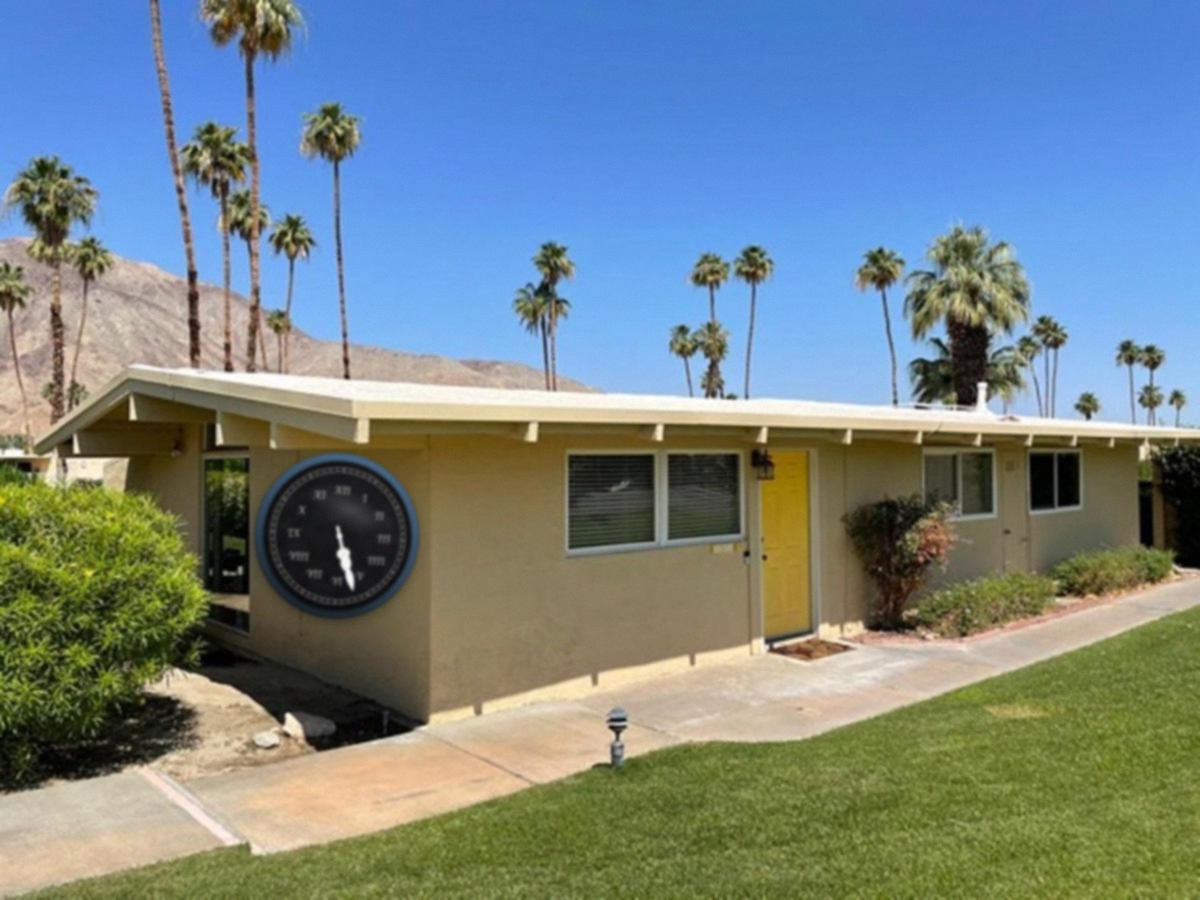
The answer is 5,27
